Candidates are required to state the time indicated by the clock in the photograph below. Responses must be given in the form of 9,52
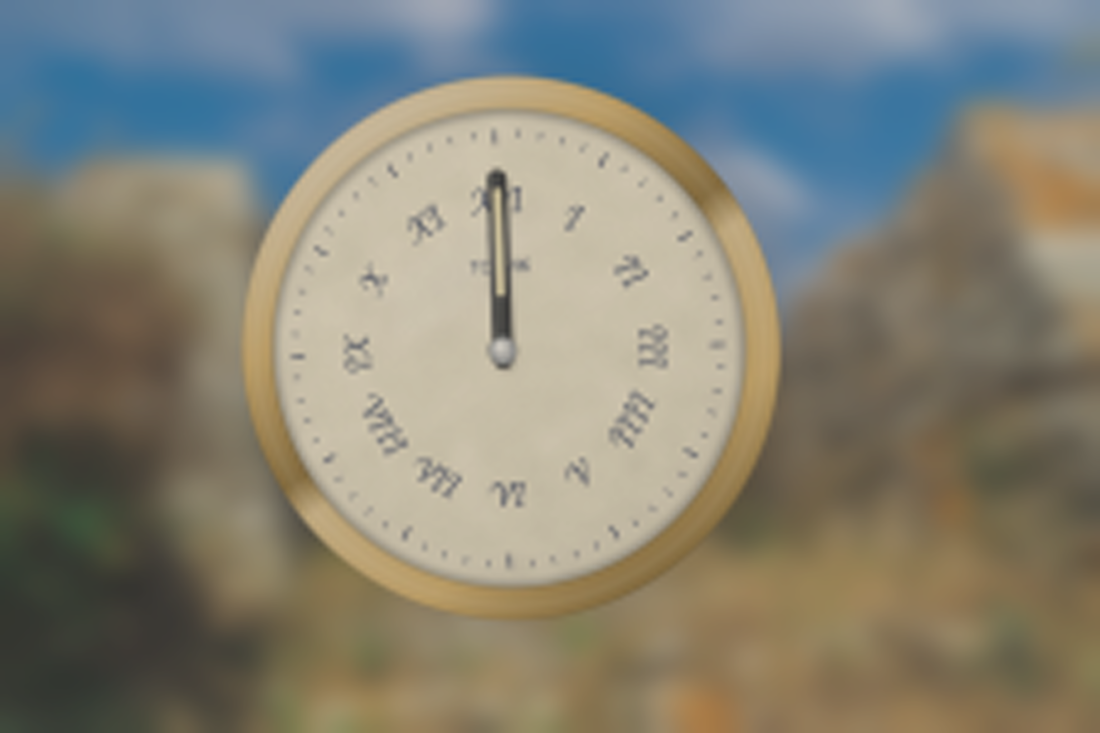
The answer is 12,00
